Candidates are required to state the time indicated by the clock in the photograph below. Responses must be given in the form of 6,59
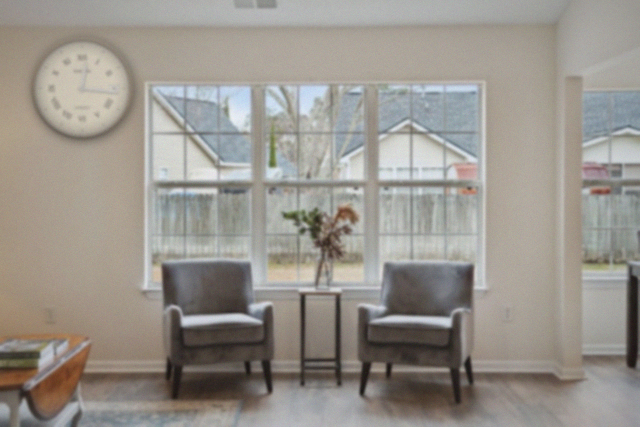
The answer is 12,16
